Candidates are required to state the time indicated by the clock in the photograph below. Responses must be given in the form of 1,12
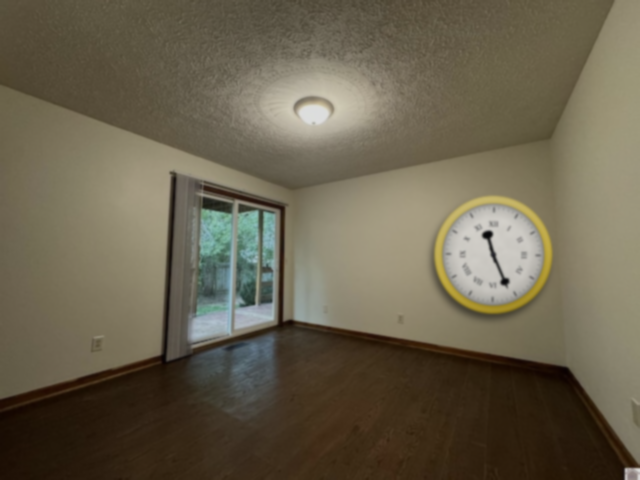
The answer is 11,26
